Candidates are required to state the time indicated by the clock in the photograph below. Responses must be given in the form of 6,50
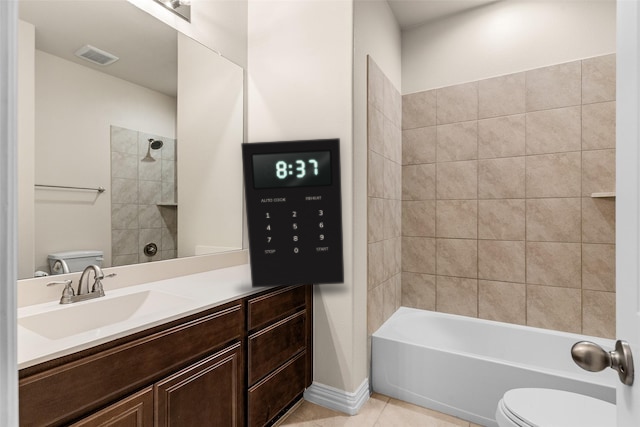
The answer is 8,37
